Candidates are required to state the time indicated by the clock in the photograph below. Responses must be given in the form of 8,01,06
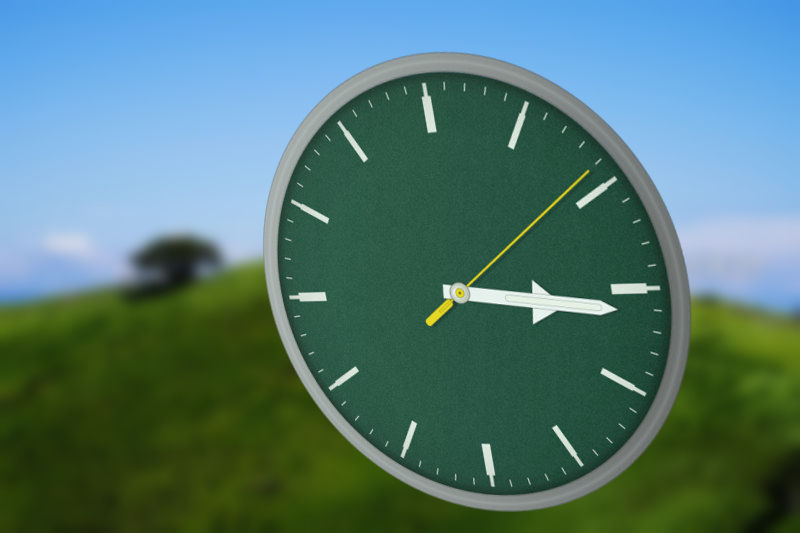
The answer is 3,16,09
